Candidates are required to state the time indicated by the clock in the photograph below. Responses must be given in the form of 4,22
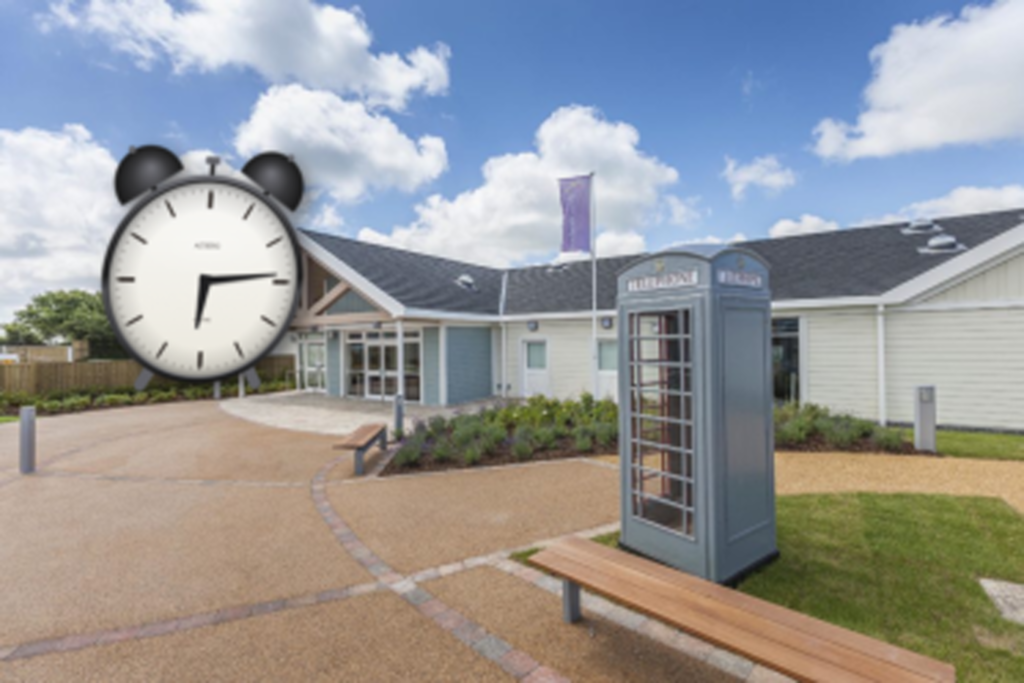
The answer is 6,14
